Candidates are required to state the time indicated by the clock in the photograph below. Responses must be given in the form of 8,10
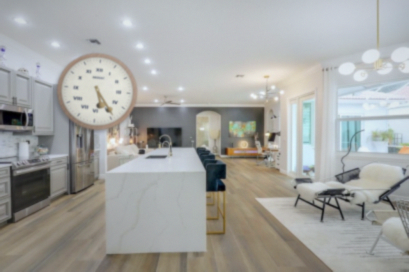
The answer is 5,24
